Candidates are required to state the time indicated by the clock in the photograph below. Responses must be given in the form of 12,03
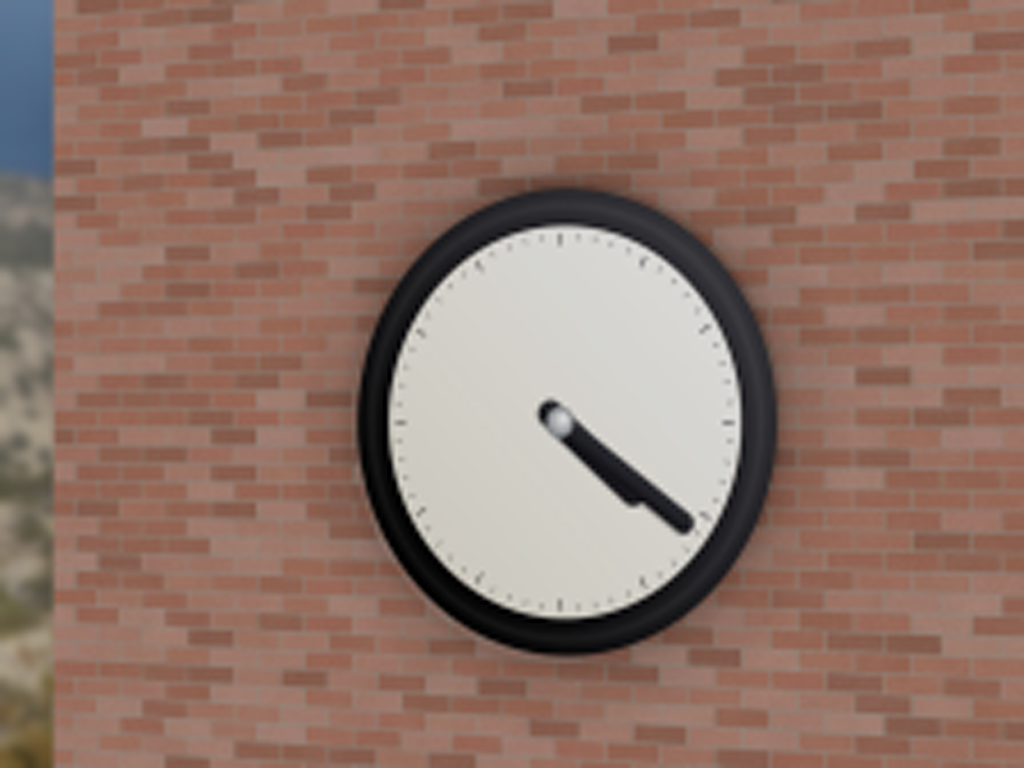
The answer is 4,21
